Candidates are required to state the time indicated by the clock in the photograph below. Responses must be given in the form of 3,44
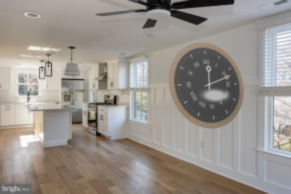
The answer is 12,12
